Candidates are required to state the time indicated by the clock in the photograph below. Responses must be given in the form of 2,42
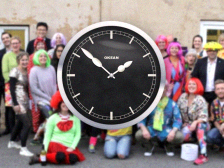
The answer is 1,52
